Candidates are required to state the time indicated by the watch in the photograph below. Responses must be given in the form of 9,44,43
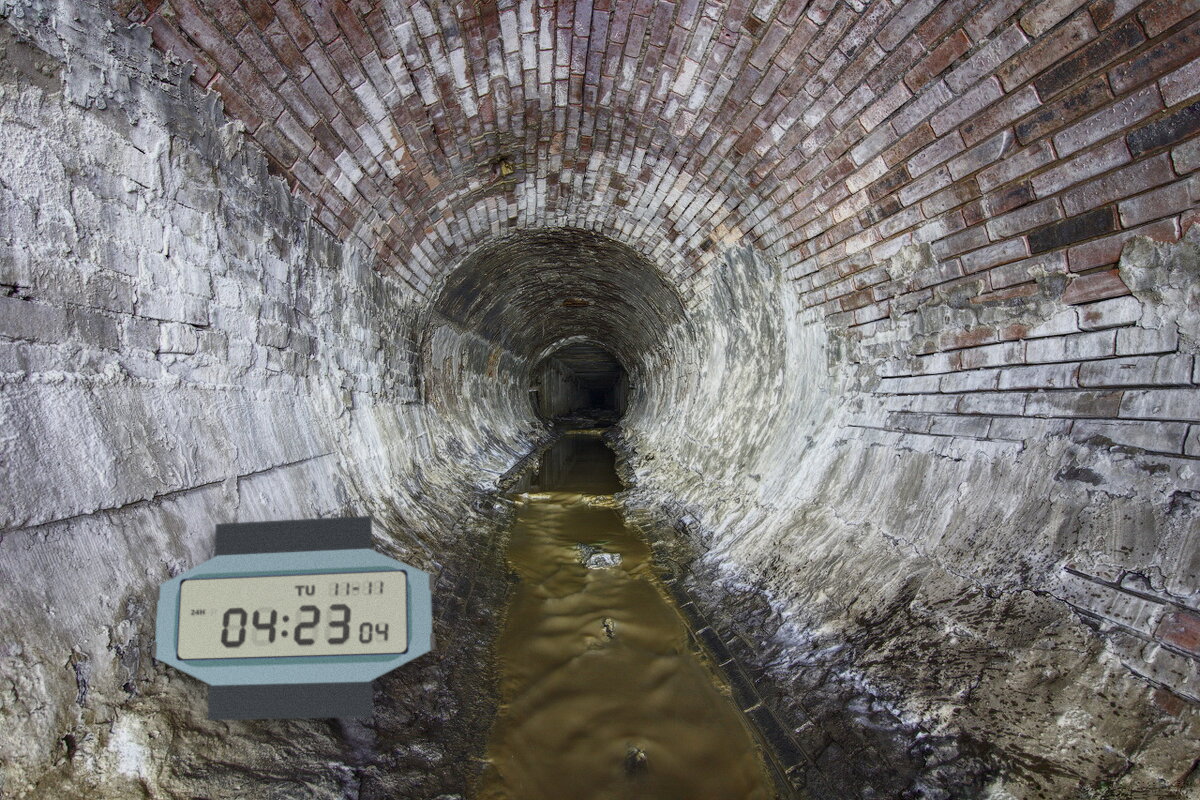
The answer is 4,23,04
